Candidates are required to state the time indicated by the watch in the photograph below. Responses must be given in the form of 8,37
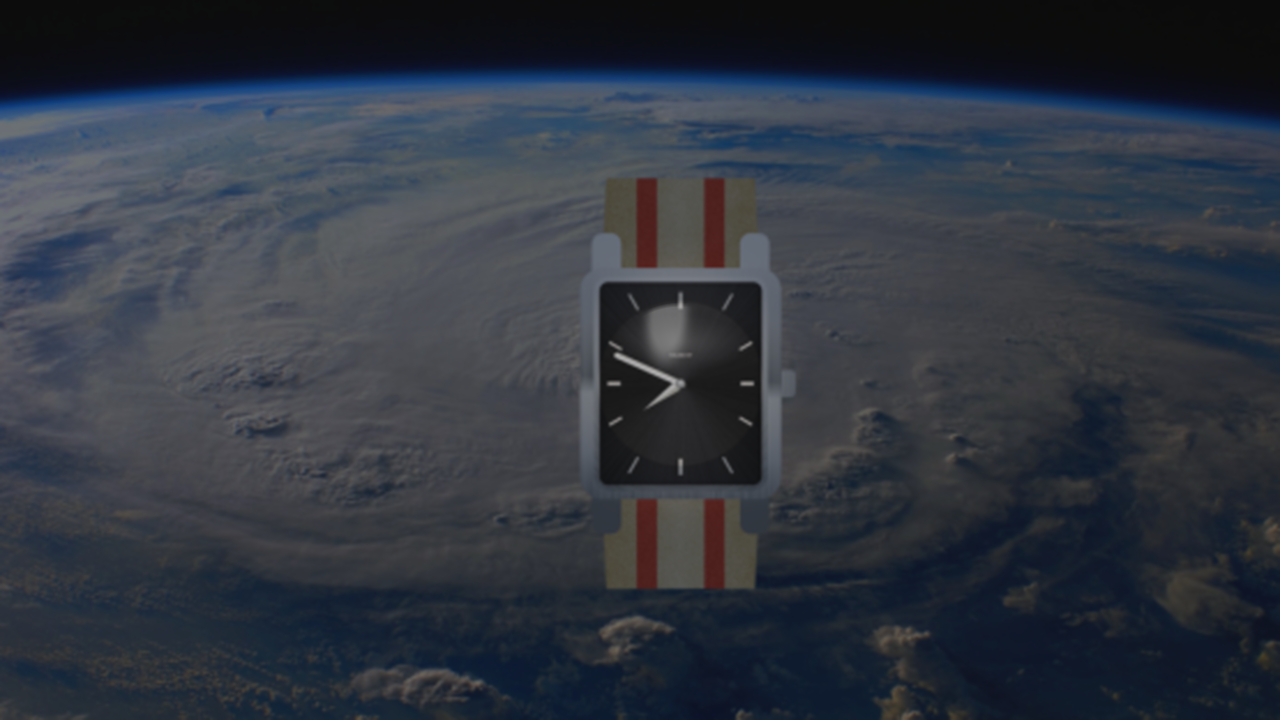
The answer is 7,49
